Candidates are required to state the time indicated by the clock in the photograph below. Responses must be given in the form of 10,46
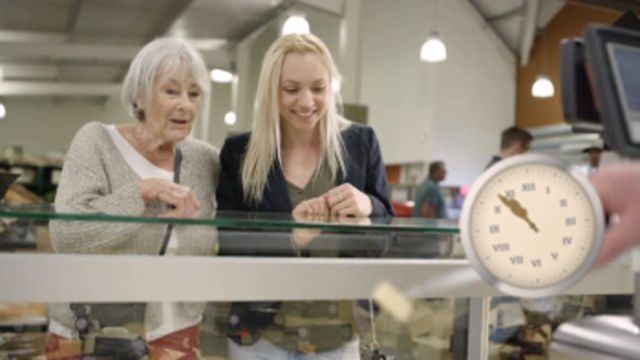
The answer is 10,53
